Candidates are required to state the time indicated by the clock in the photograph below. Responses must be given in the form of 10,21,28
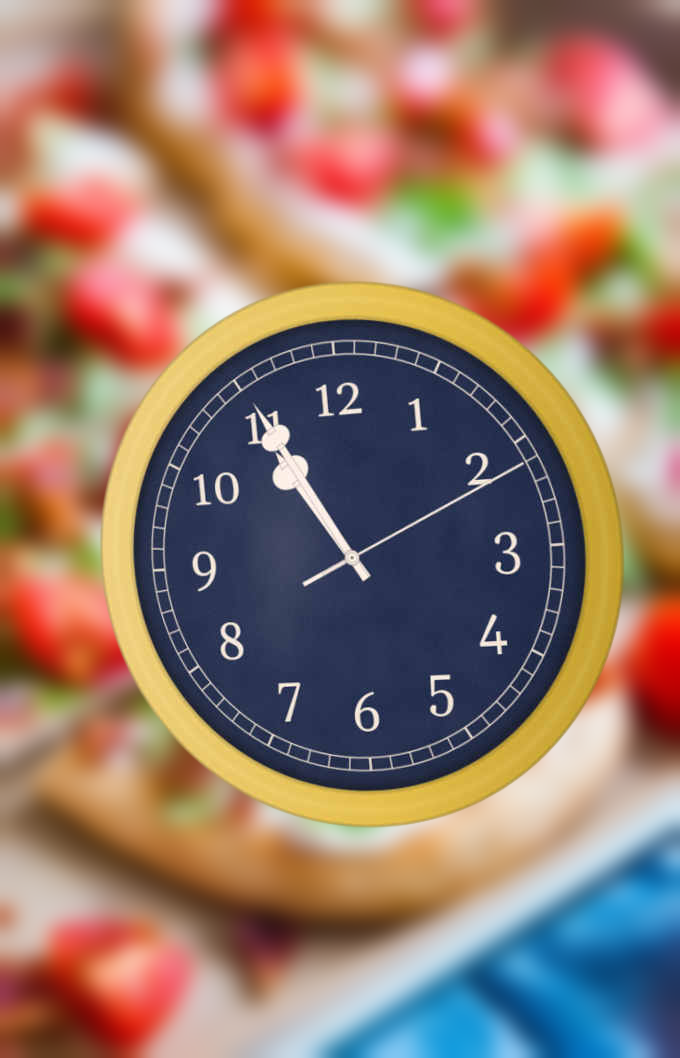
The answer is 10,55,11
